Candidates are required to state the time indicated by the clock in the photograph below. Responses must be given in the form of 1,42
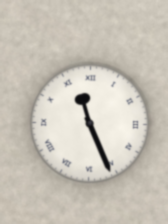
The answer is 11,26
